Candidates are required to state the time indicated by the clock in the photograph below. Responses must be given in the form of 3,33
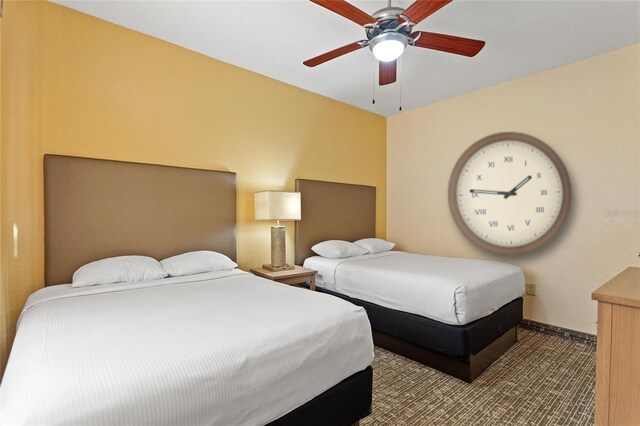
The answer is 1,46
